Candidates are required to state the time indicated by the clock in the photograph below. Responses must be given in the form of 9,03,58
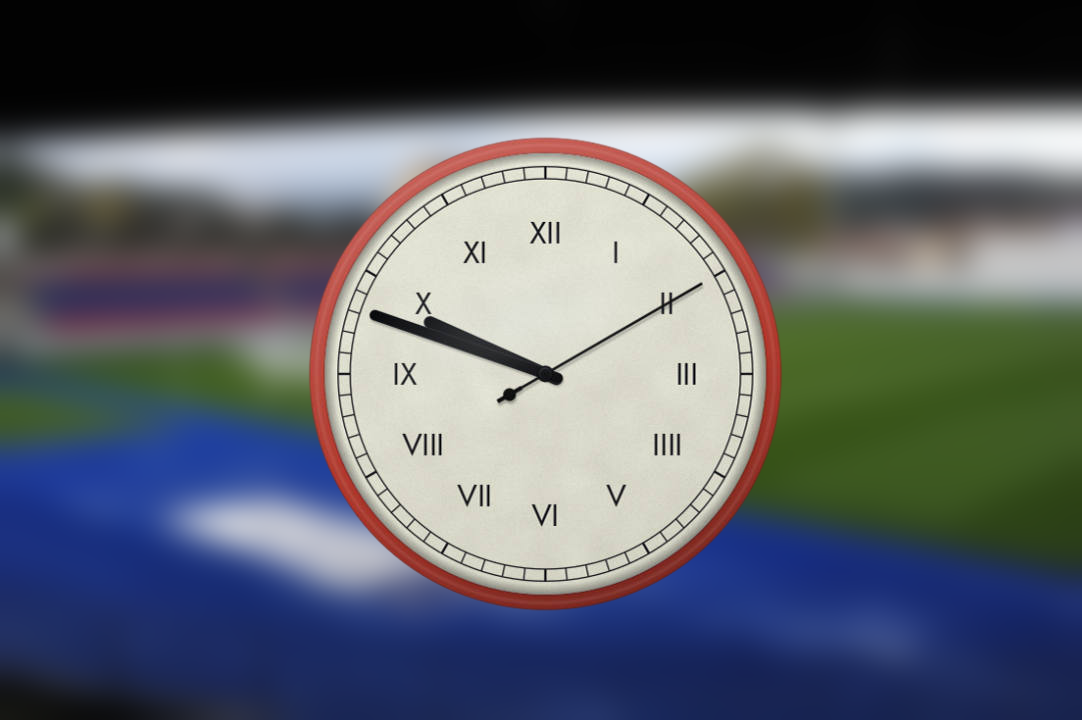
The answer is 9,48,10
